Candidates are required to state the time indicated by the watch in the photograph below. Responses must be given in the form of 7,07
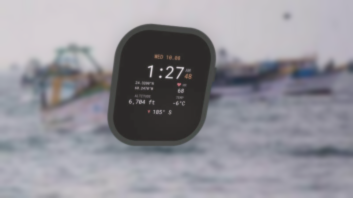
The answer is 1,27
